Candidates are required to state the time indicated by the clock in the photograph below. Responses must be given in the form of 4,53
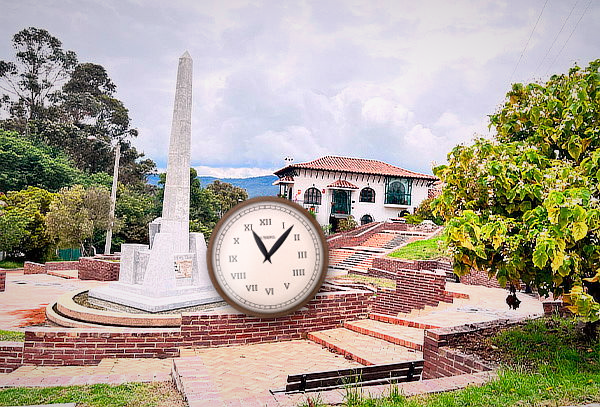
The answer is 11,07
